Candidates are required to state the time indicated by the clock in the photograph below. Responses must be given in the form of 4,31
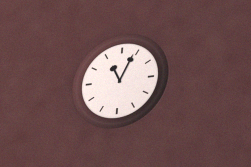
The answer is 11,04
